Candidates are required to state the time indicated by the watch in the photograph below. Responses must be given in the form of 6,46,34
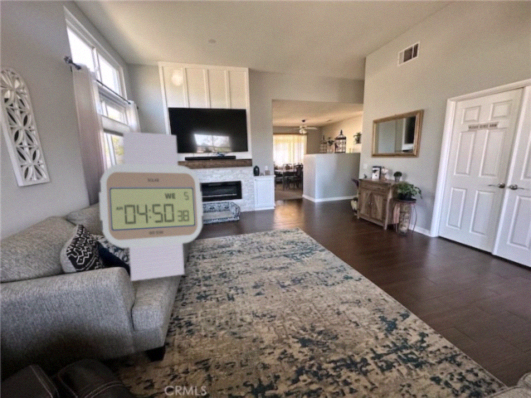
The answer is 4,50,38
